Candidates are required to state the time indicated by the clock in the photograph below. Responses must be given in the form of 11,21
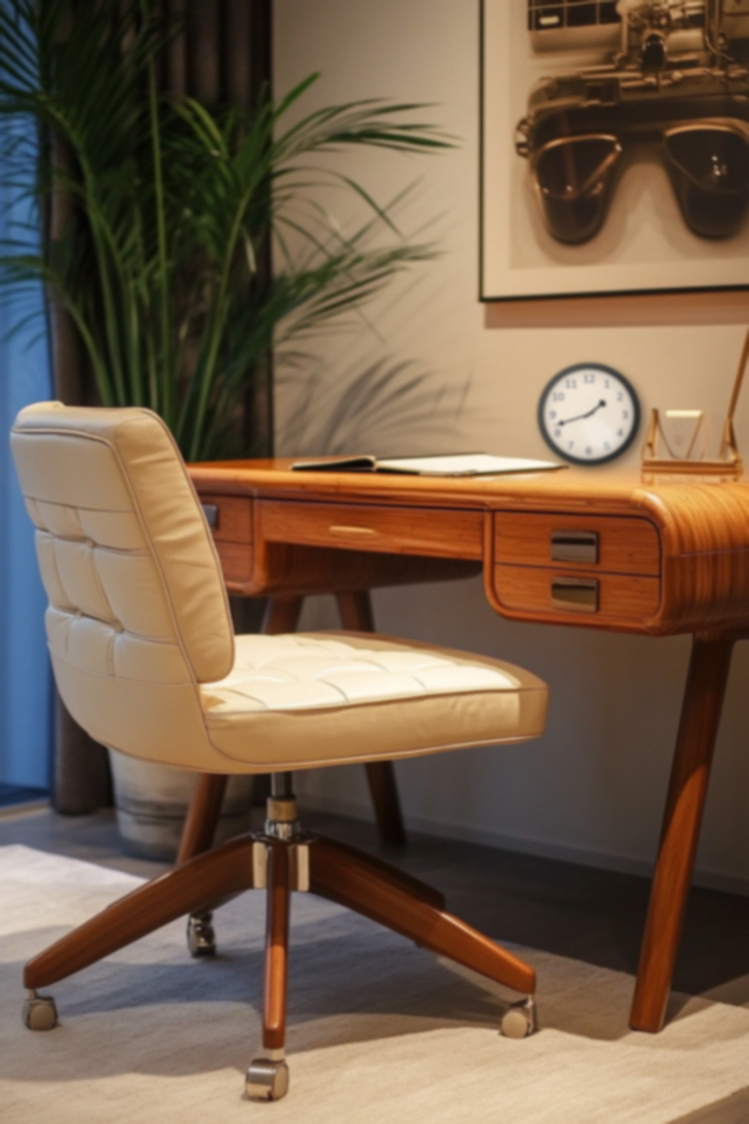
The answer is 1,42
